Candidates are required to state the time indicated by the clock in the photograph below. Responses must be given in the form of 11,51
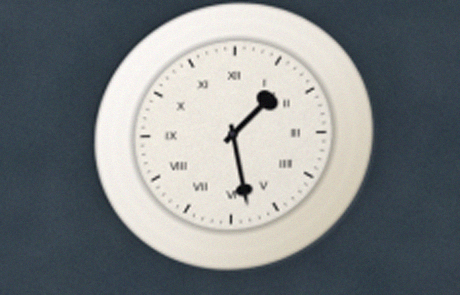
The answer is 1,28
